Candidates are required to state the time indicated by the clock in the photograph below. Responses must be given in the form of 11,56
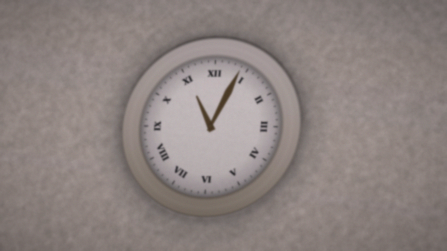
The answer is 11,04
